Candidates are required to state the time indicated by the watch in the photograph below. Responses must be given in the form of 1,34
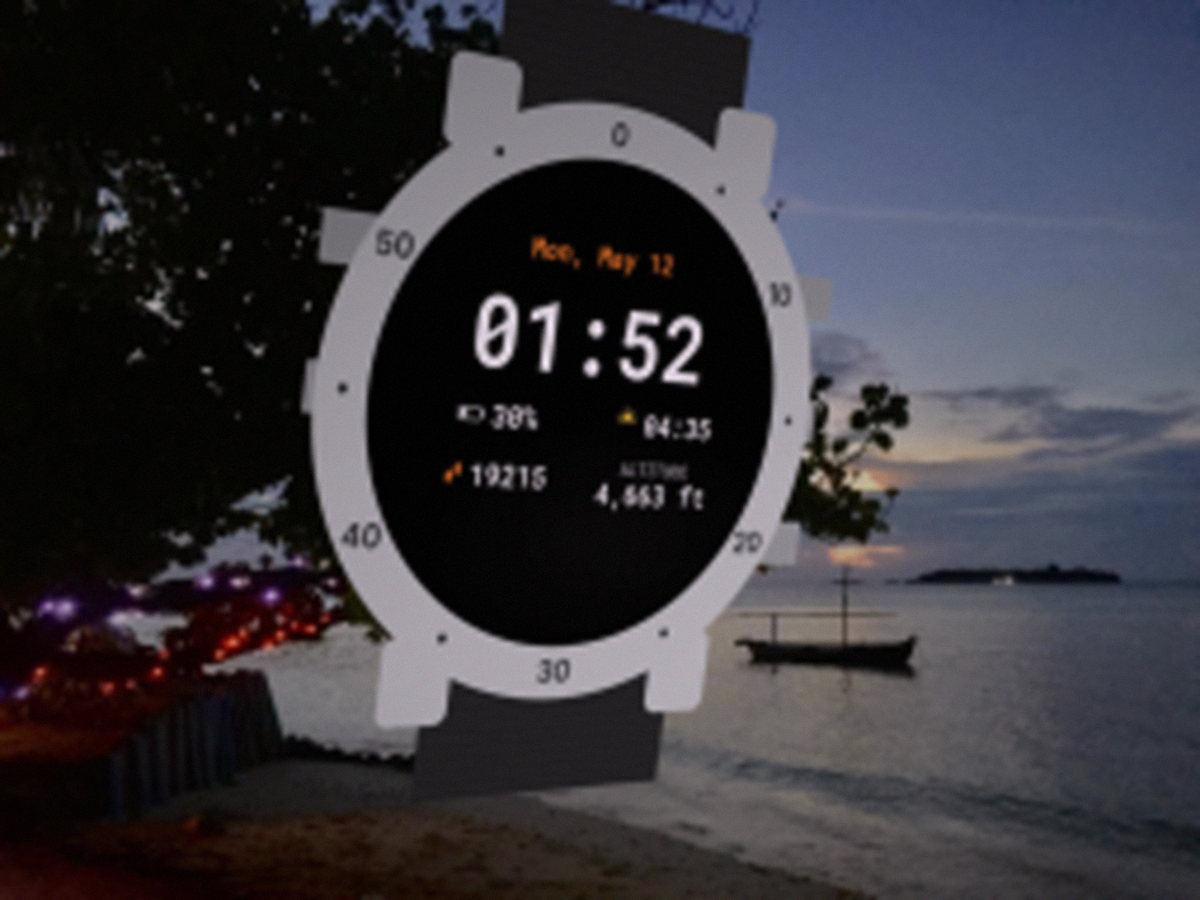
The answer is 1,52
